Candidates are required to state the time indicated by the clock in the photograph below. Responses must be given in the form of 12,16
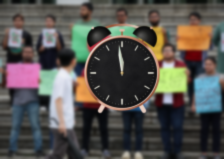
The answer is 11,59
